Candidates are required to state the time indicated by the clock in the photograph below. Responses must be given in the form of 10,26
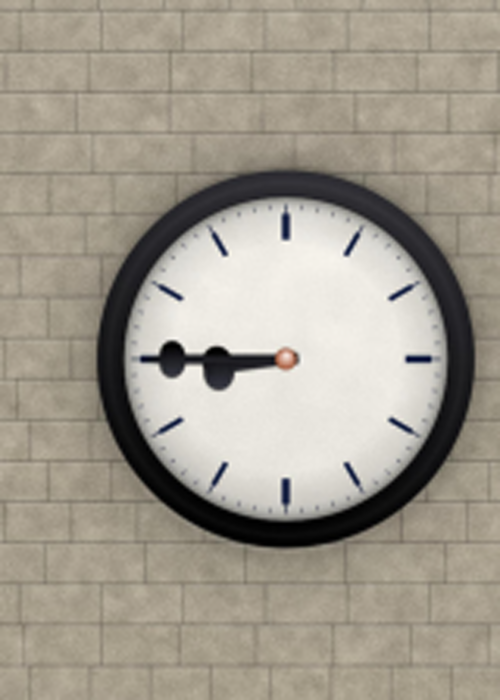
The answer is 8,45
